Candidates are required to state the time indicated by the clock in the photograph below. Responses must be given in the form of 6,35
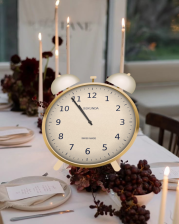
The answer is 10,54
